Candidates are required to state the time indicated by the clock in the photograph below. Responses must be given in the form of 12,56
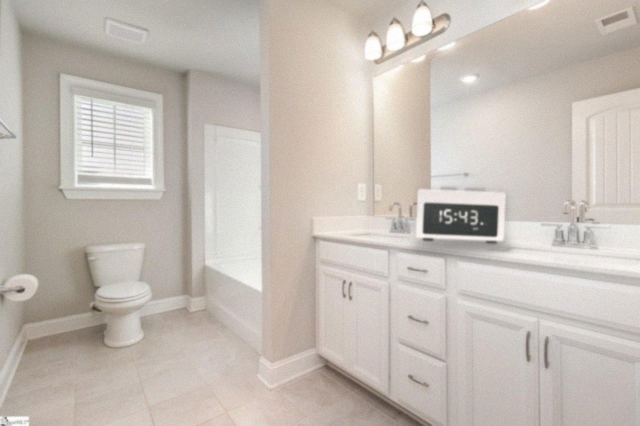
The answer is 15,43
